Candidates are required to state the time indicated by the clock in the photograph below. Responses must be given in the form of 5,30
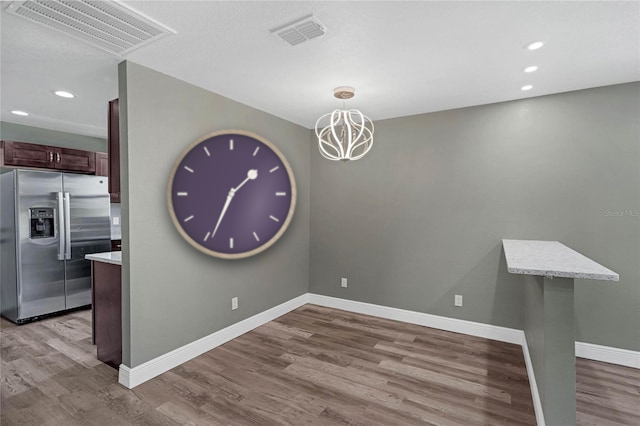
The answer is 1,34
